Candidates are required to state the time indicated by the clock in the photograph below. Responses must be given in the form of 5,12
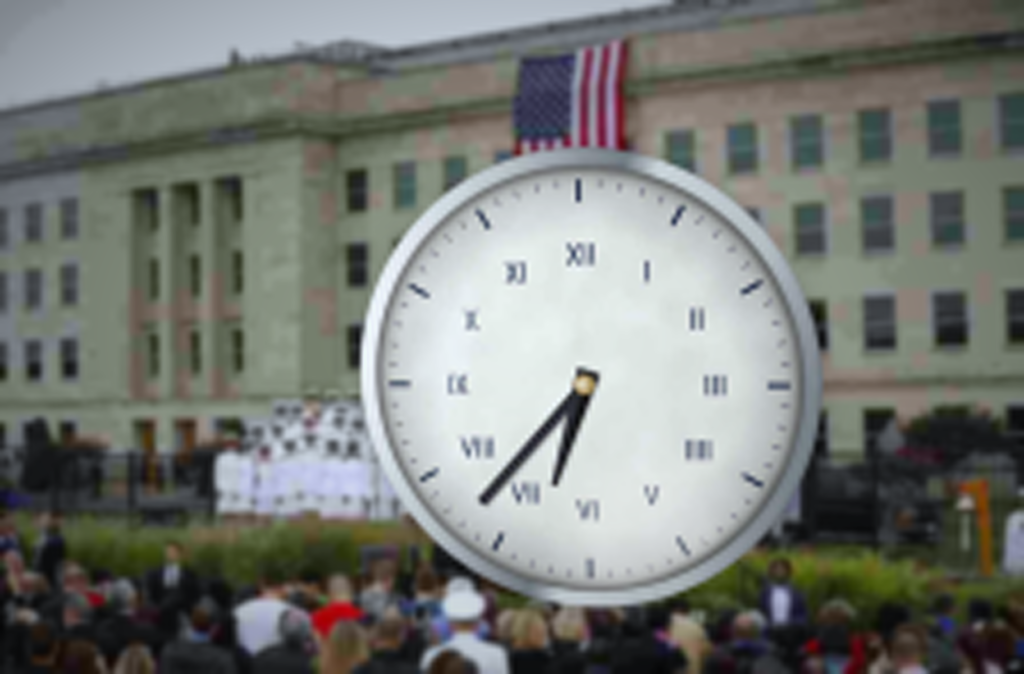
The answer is 6,37
